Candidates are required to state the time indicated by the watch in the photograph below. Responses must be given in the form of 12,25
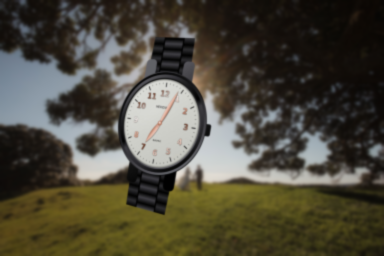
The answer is 7,04
